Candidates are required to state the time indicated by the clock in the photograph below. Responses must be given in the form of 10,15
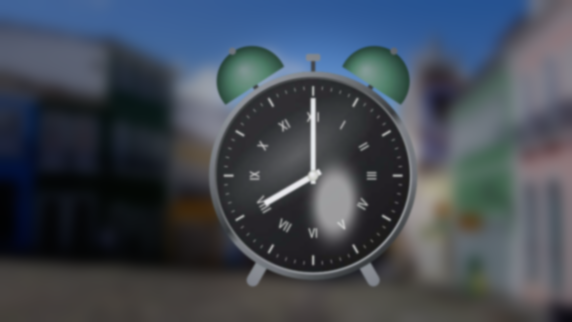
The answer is 8,00
